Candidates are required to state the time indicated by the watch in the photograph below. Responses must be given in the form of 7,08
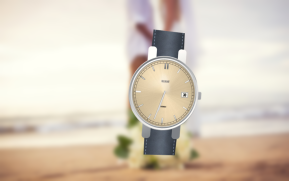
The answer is 6,33
